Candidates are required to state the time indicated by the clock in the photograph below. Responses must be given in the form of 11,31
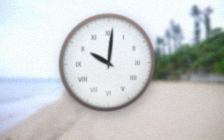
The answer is 10,01
